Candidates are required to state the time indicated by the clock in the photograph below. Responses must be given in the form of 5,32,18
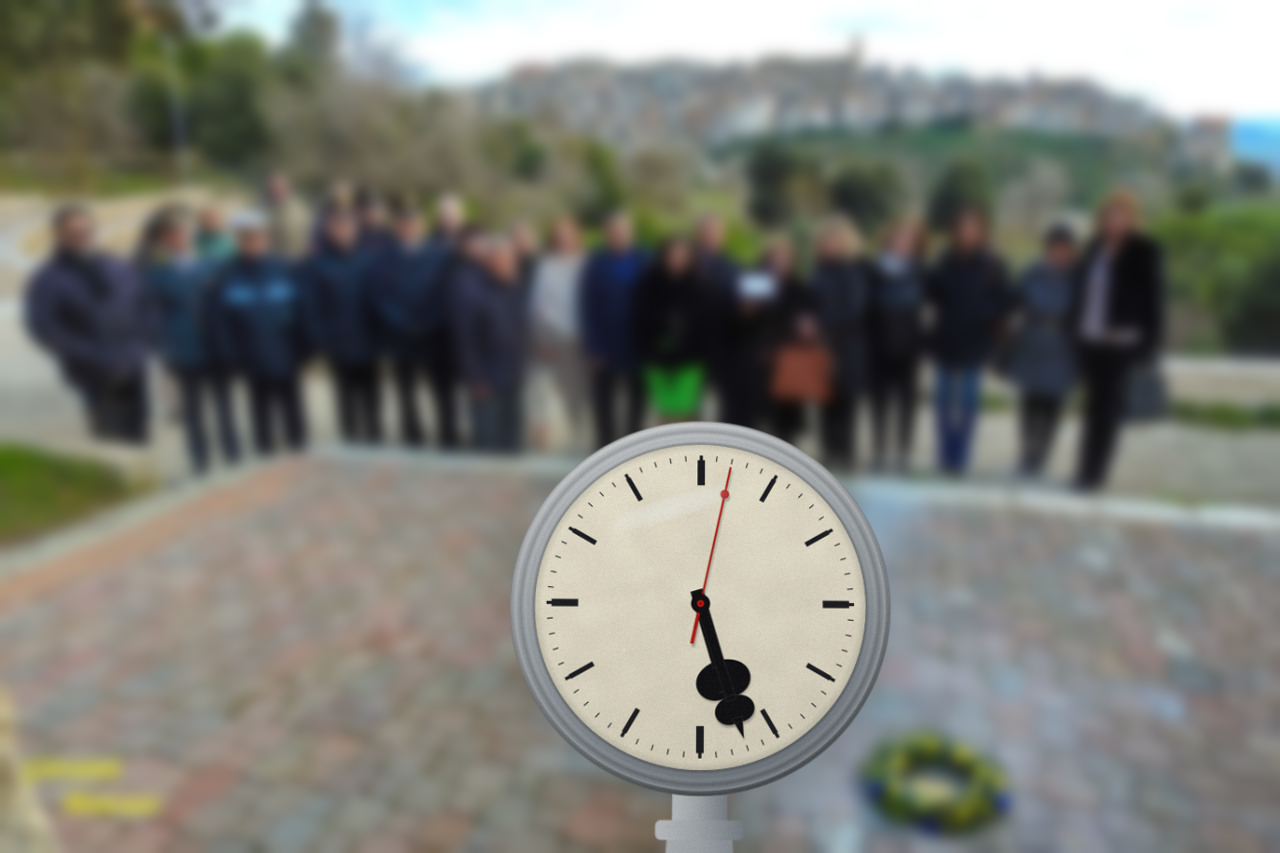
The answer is 5,27,02
